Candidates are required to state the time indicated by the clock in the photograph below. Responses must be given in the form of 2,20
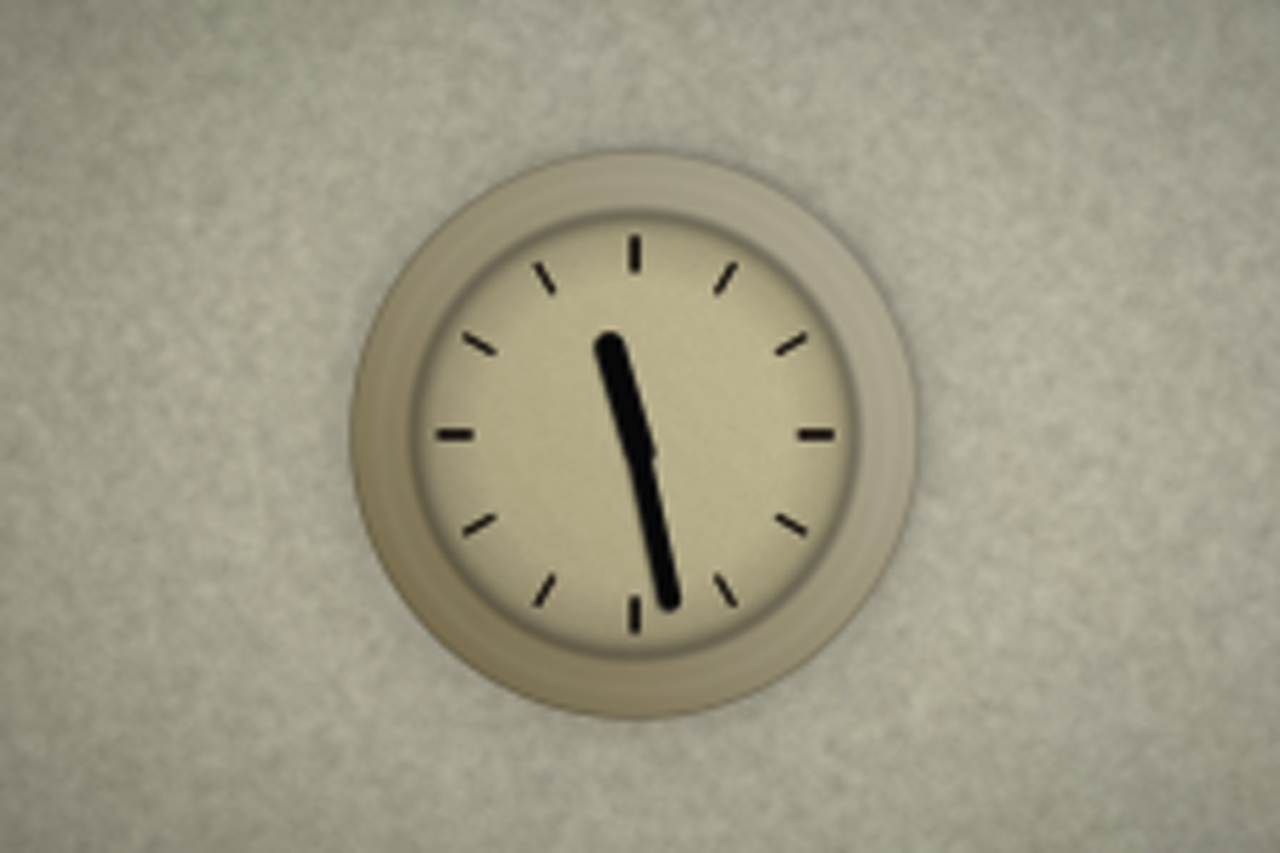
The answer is 11,28
